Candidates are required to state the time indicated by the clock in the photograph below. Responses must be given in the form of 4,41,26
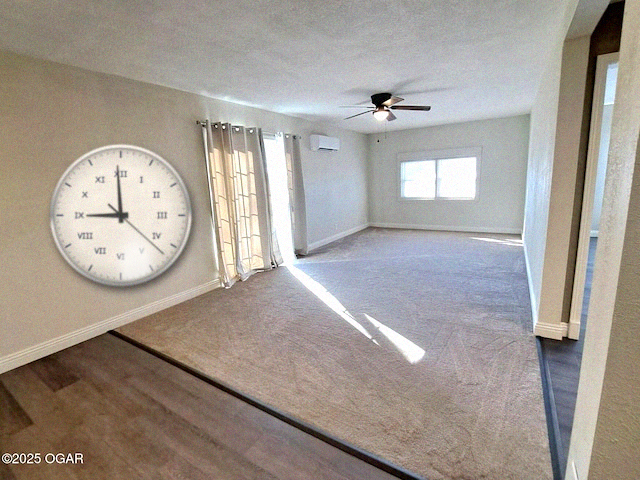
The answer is 8,59,22
